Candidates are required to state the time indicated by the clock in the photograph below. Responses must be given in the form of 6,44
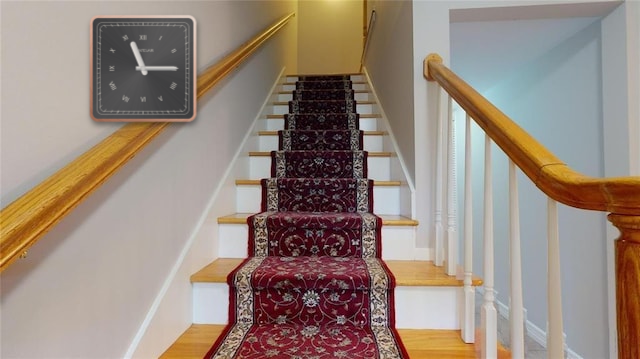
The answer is 11,15
